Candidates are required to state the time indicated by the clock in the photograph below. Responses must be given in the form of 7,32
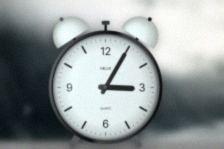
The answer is 3,05
